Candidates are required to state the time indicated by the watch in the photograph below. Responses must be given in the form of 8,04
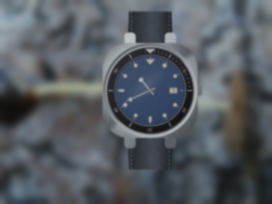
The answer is 10,41
